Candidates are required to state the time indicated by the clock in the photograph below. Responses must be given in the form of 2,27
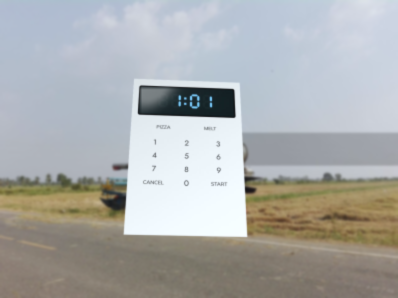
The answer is 1,01
